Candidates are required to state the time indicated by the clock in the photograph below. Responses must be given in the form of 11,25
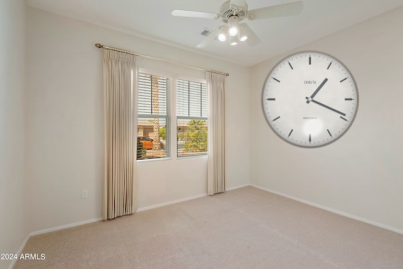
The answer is 1,19
